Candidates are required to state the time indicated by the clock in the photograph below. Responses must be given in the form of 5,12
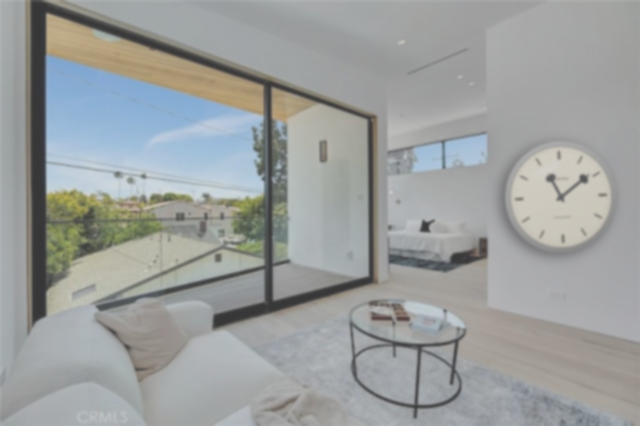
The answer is 11,09
